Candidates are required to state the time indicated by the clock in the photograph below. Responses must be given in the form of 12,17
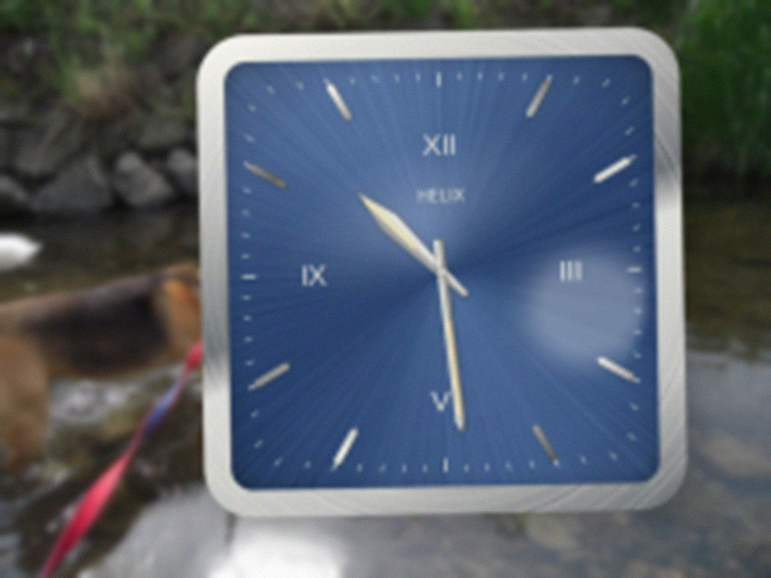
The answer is 10,29
